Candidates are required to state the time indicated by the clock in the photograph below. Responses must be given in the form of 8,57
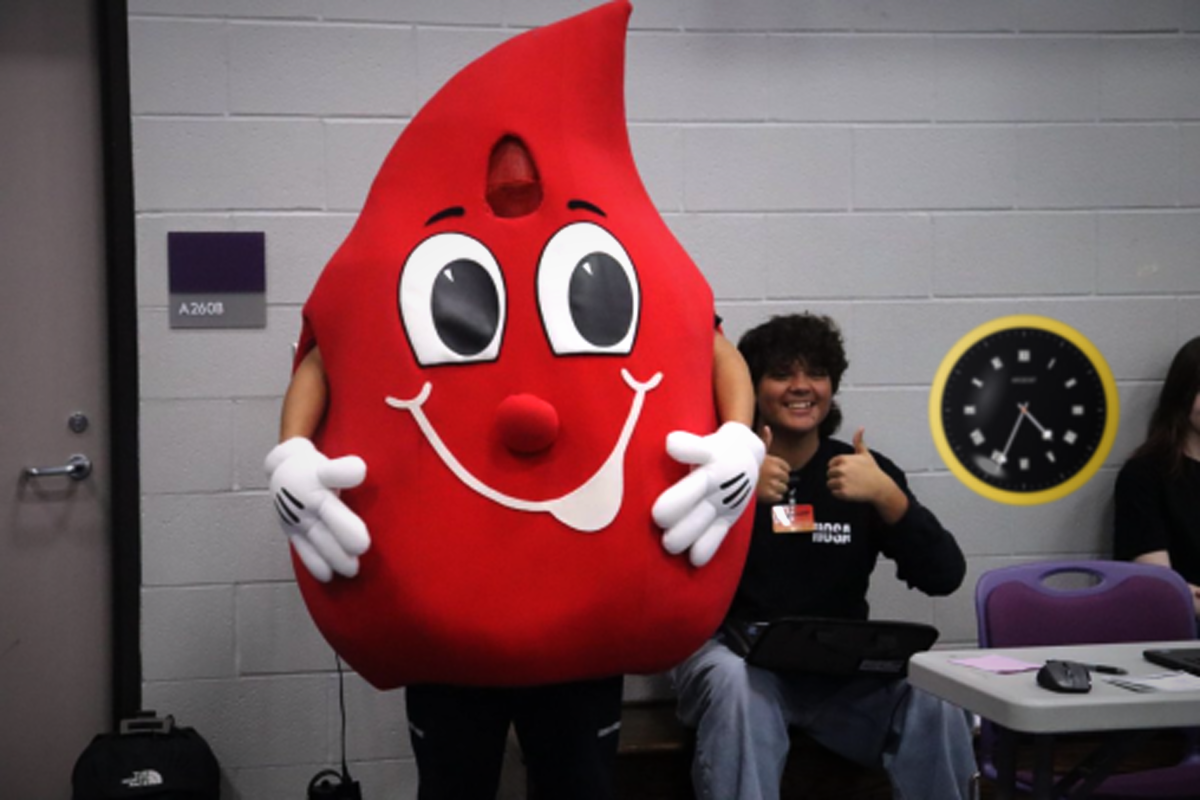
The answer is 4,34
